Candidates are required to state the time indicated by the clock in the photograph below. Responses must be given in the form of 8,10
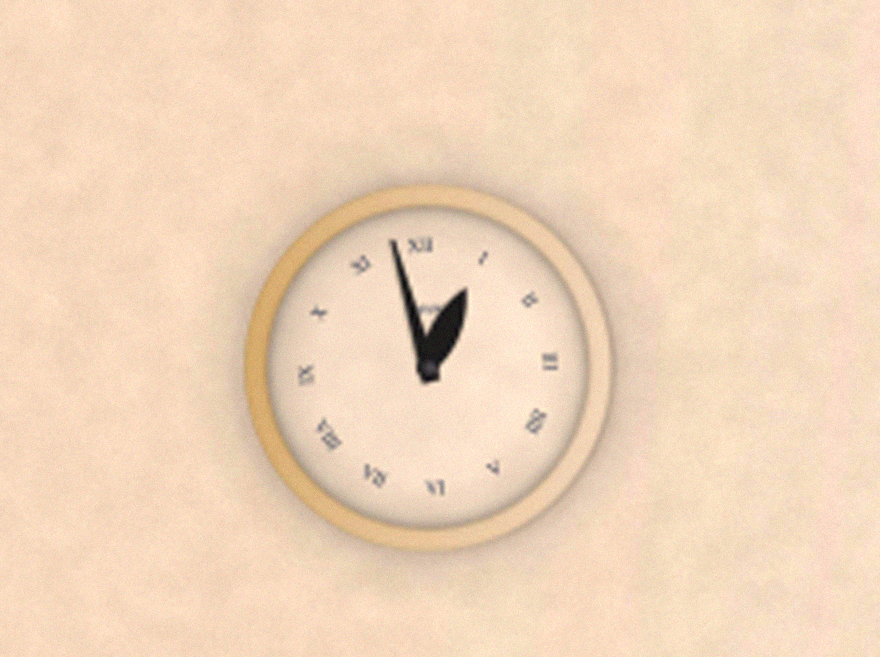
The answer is 12,58
